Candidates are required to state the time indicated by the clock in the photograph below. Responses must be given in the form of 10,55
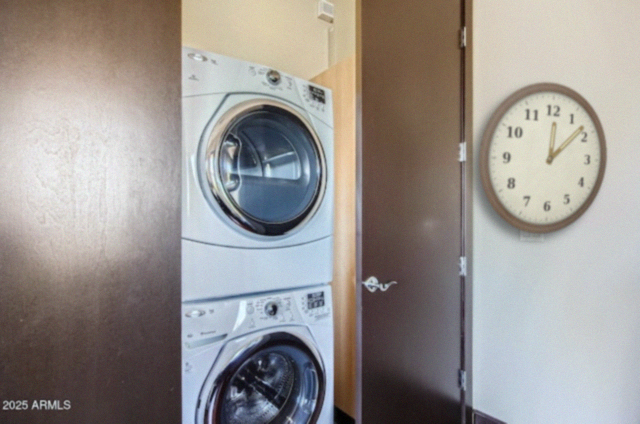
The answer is 12,08
